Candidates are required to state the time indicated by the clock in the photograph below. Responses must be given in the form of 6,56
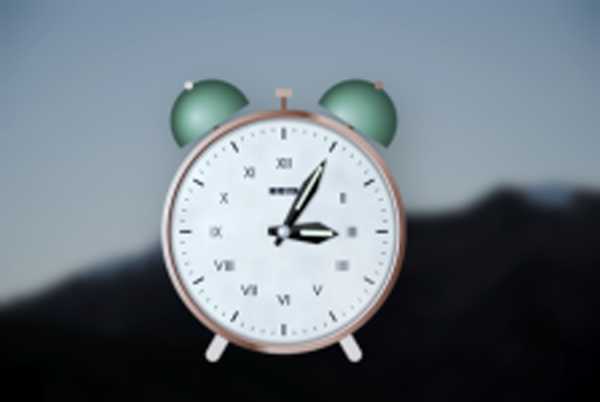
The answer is 3,05
